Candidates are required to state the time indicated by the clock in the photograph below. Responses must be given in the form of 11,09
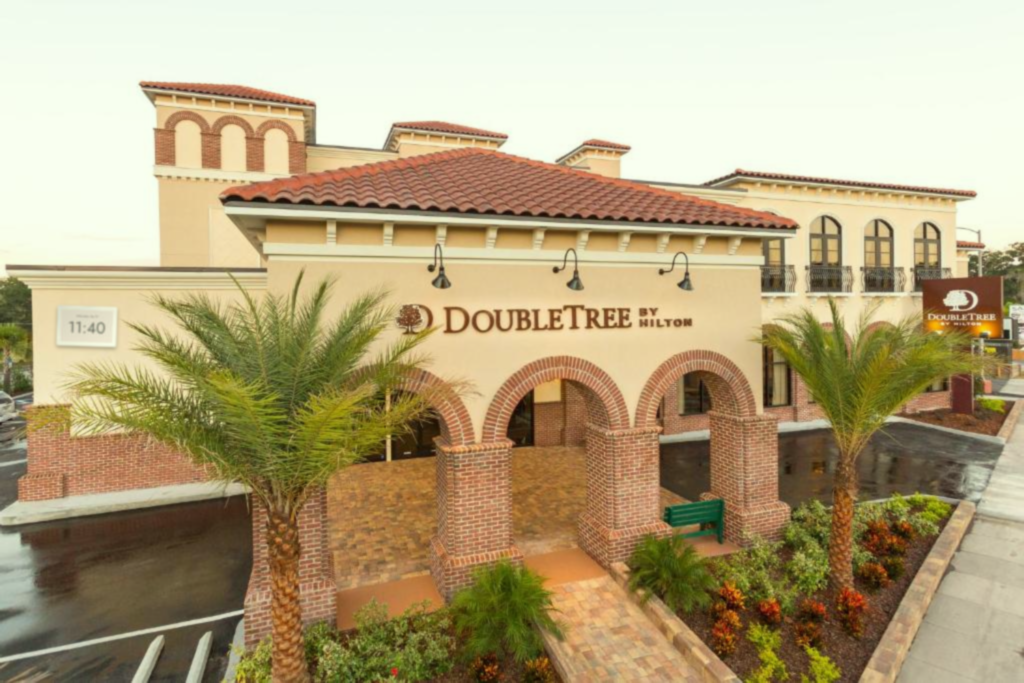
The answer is 11,40
